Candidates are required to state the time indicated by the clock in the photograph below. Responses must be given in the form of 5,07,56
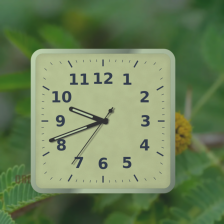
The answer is 9,41,36
